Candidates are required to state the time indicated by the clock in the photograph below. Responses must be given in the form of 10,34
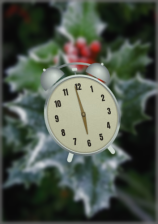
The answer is 5,59
